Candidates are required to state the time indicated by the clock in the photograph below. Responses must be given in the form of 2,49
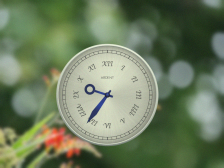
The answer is 9,36
